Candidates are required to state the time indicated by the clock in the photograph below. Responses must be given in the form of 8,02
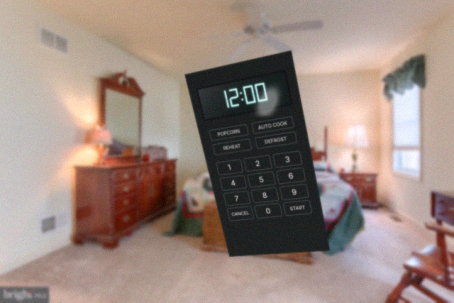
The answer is 12,00
